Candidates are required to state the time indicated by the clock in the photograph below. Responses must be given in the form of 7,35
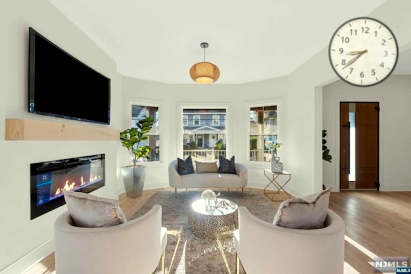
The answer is 8,38
